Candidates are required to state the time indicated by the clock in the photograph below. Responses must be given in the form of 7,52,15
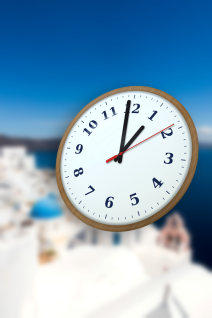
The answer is 12,59,09
